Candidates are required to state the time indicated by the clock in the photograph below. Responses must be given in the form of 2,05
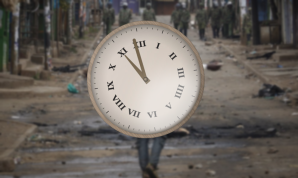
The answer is 10,59
